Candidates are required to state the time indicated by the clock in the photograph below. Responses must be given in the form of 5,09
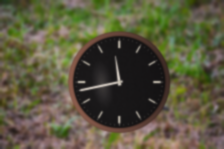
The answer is 11,43
